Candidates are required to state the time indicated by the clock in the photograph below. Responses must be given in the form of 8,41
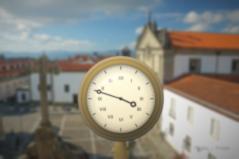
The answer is 3,48
